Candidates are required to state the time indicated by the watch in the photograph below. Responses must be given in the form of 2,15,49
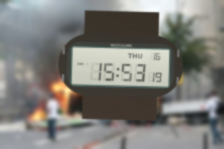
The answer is 15,53,19
